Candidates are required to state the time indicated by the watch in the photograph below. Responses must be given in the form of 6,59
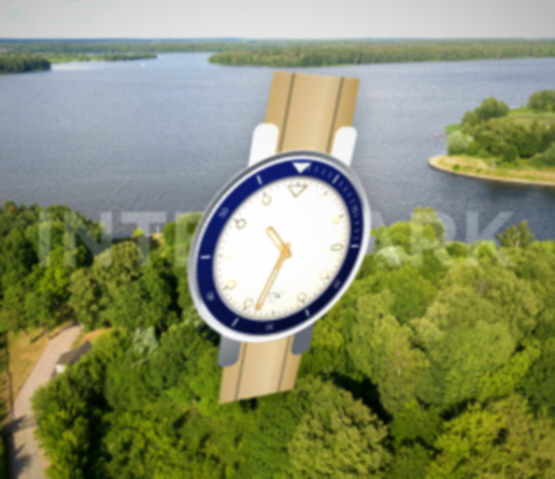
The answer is 10,33
